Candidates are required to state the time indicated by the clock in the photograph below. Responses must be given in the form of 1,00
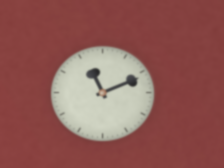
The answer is 11,11
